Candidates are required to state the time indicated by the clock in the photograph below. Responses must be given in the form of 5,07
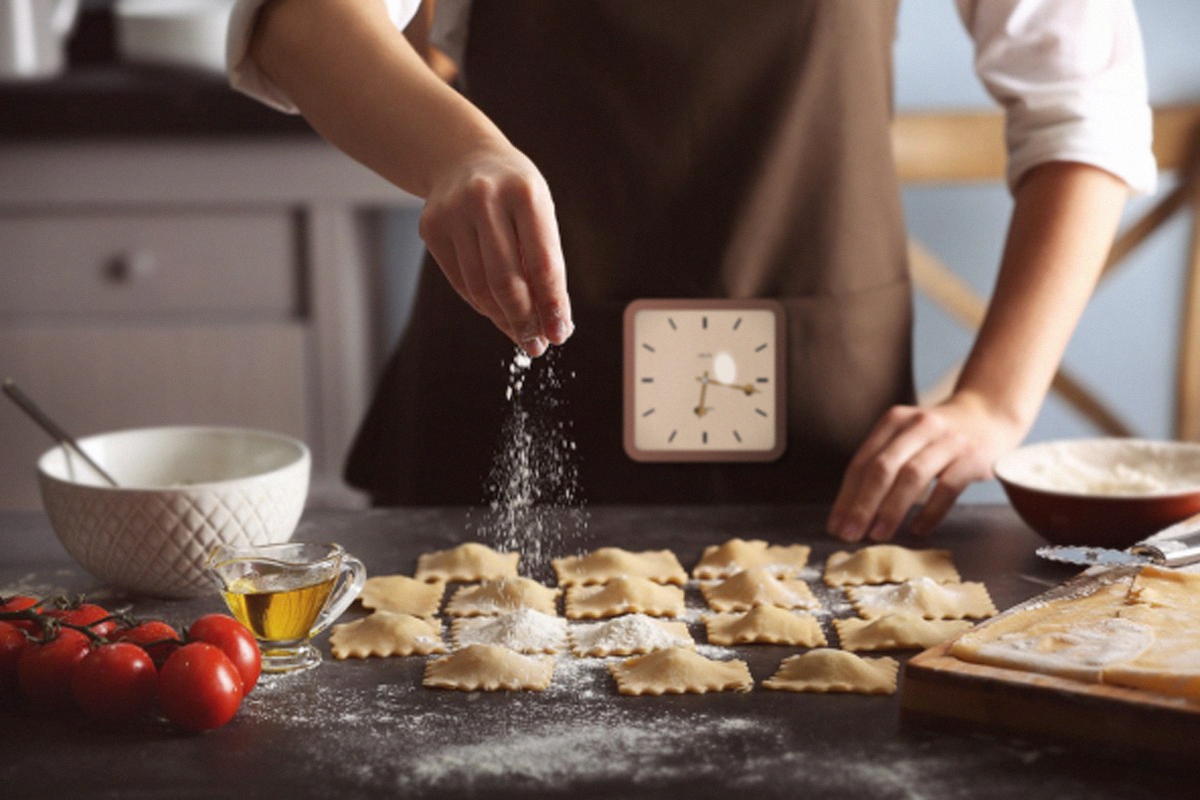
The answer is 6,17
